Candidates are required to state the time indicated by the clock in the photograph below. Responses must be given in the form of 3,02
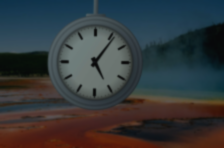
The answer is 5,06
